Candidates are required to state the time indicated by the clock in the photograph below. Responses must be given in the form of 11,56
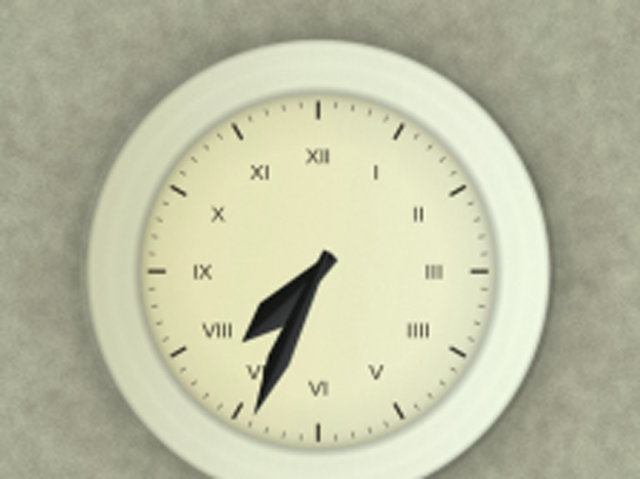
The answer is 7,34
